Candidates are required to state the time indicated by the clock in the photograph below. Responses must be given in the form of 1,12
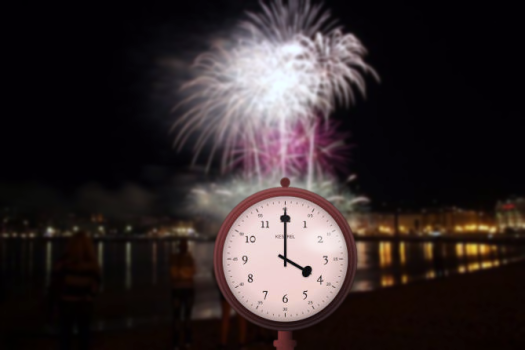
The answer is 4,00
